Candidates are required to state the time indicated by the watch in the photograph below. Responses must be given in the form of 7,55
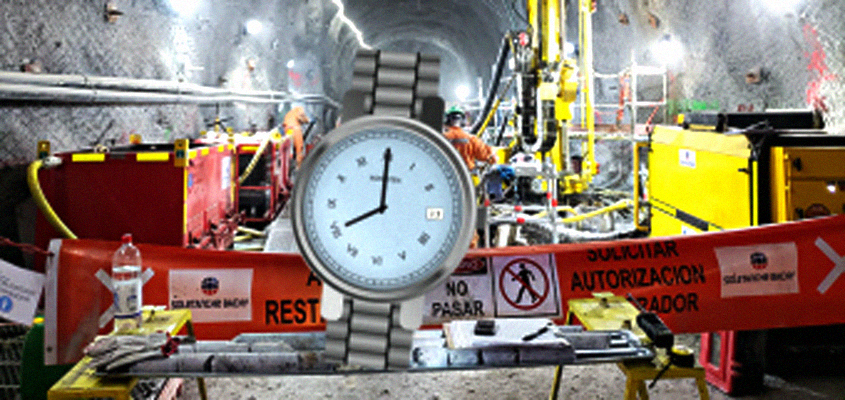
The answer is 8,00
